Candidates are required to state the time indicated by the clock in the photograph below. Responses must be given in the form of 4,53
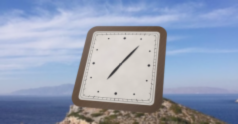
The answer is 7,06
